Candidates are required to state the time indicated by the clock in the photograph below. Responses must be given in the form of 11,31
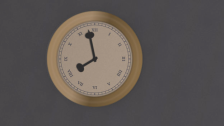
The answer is 7,58
